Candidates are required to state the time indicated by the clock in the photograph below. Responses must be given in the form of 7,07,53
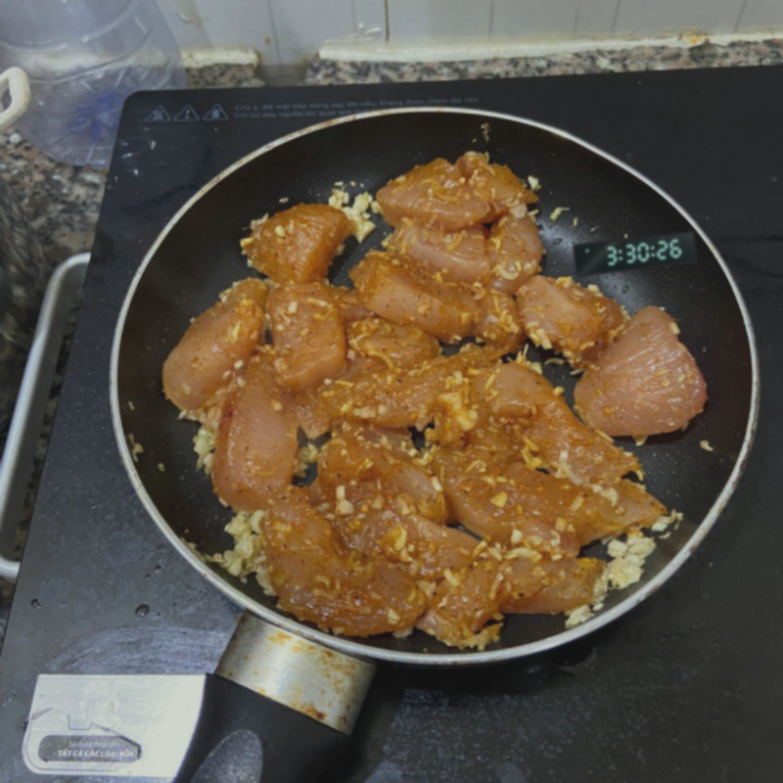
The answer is 3,30,26
